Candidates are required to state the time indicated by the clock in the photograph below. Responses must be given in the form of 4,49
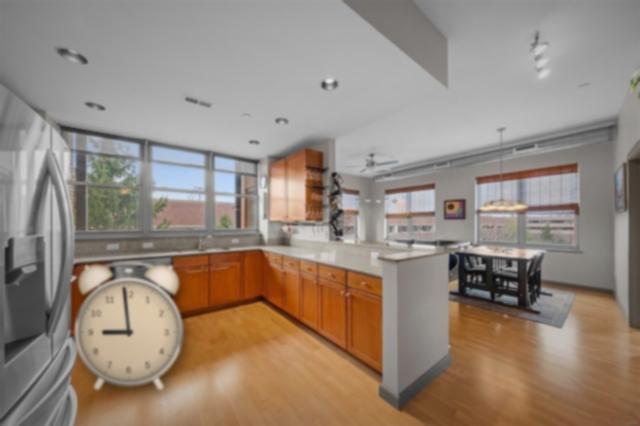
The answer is 8,59
